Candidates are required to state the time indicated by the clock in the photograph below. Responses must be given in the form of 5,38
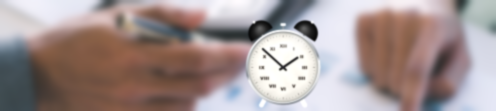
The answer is 1,52
